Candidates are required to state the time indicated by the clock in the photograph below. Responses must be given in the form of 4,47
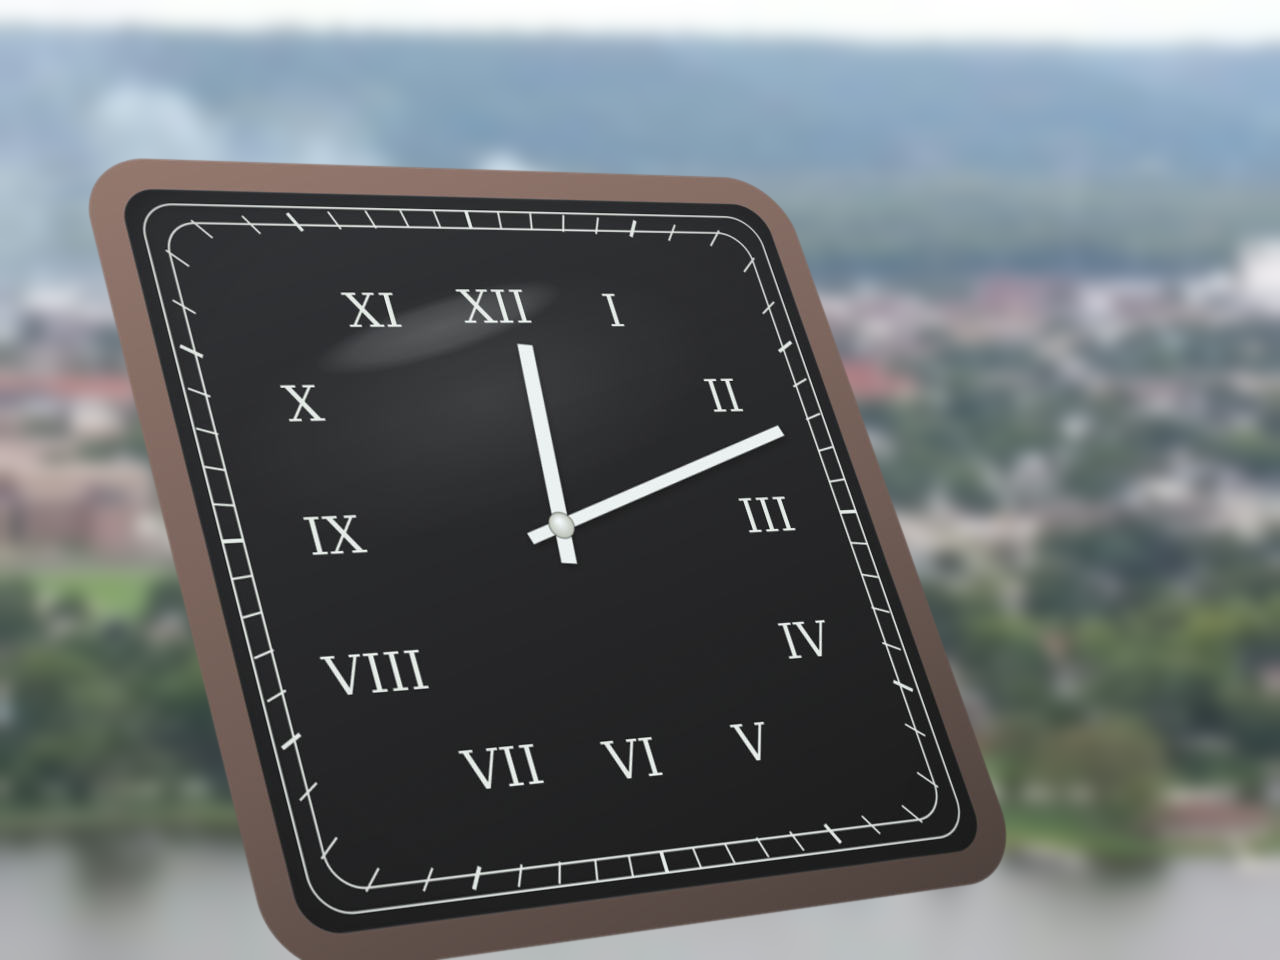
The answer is 12,12
